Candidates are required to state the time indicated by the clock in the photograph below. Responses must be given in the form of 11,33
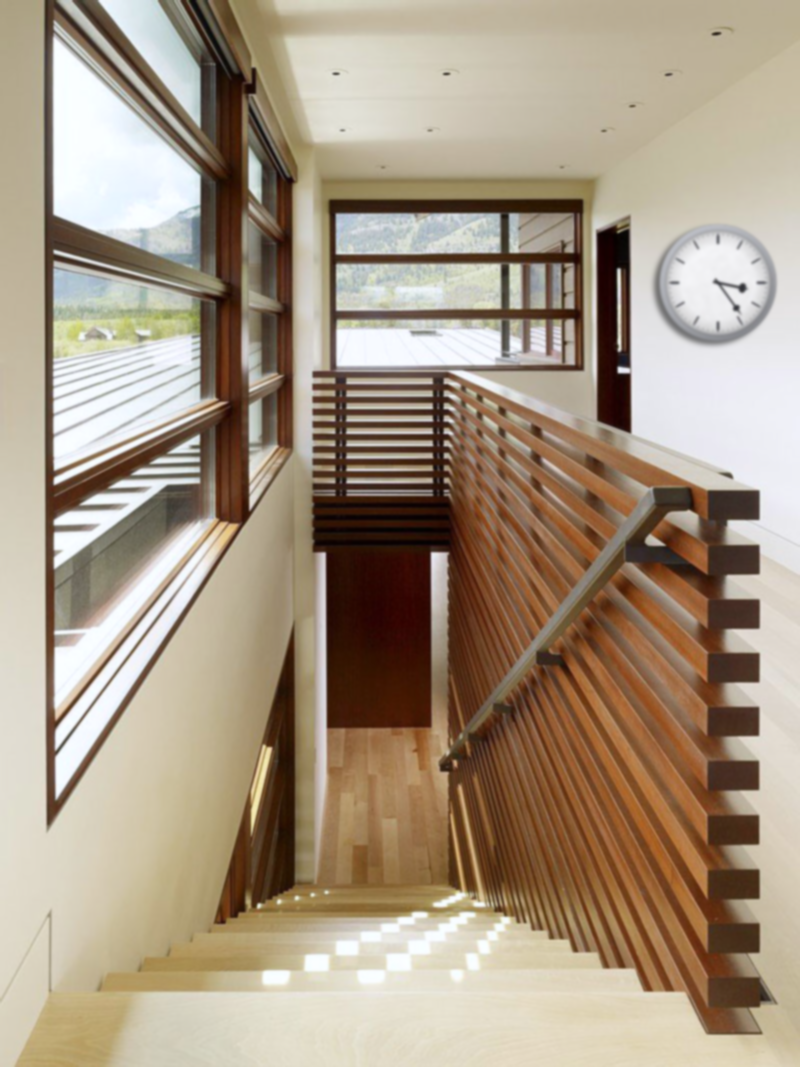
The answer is 3,24
